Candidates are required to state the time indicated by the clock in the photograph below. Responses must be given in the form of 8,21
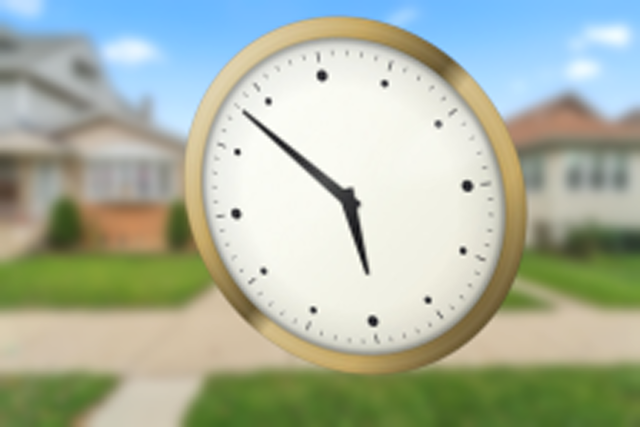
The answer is 5,53
